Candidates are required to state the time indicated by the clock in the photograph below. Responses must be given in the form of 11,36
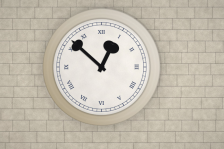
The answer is 12,52
